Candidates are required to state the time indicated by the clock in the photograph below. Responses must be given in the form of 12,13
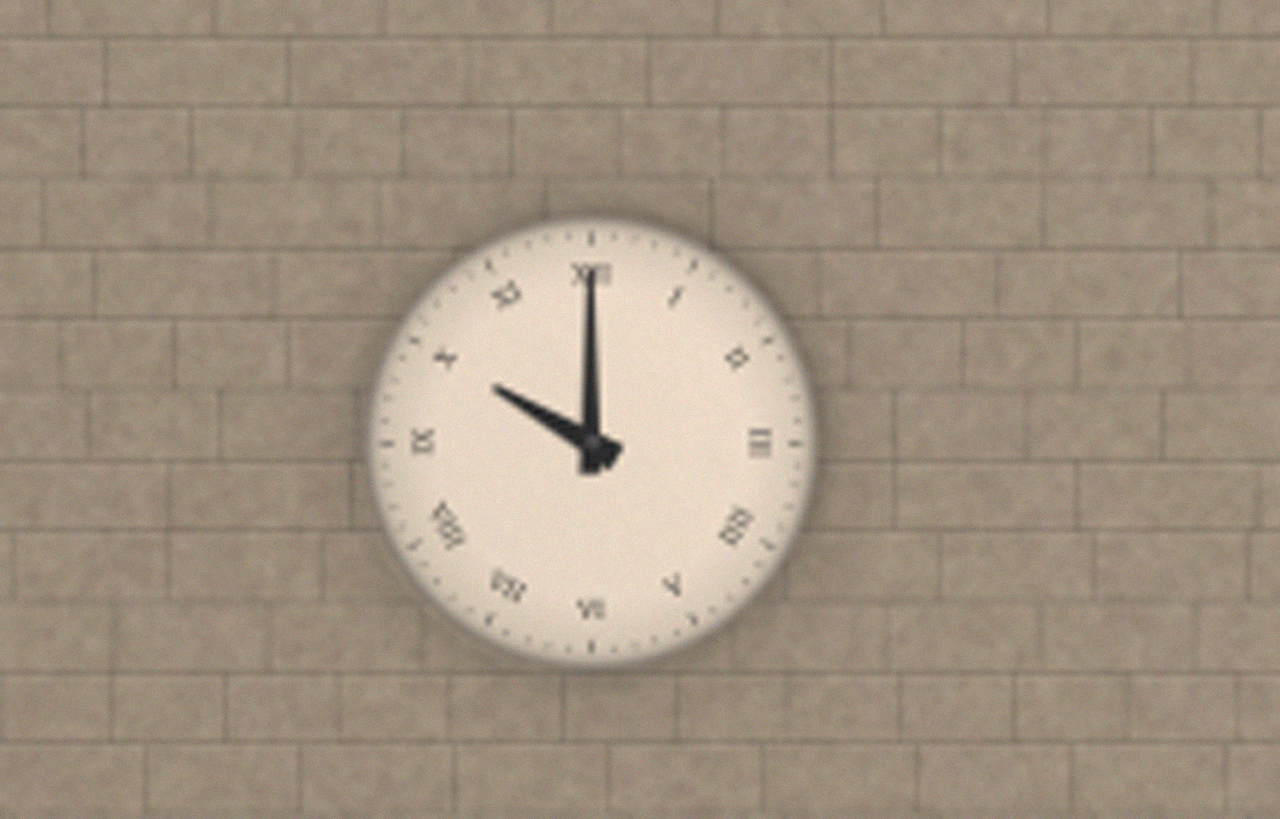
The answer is 10,00
